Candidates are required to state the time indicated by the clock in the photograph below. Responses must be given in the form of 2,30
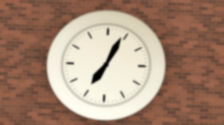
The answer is 7,04
